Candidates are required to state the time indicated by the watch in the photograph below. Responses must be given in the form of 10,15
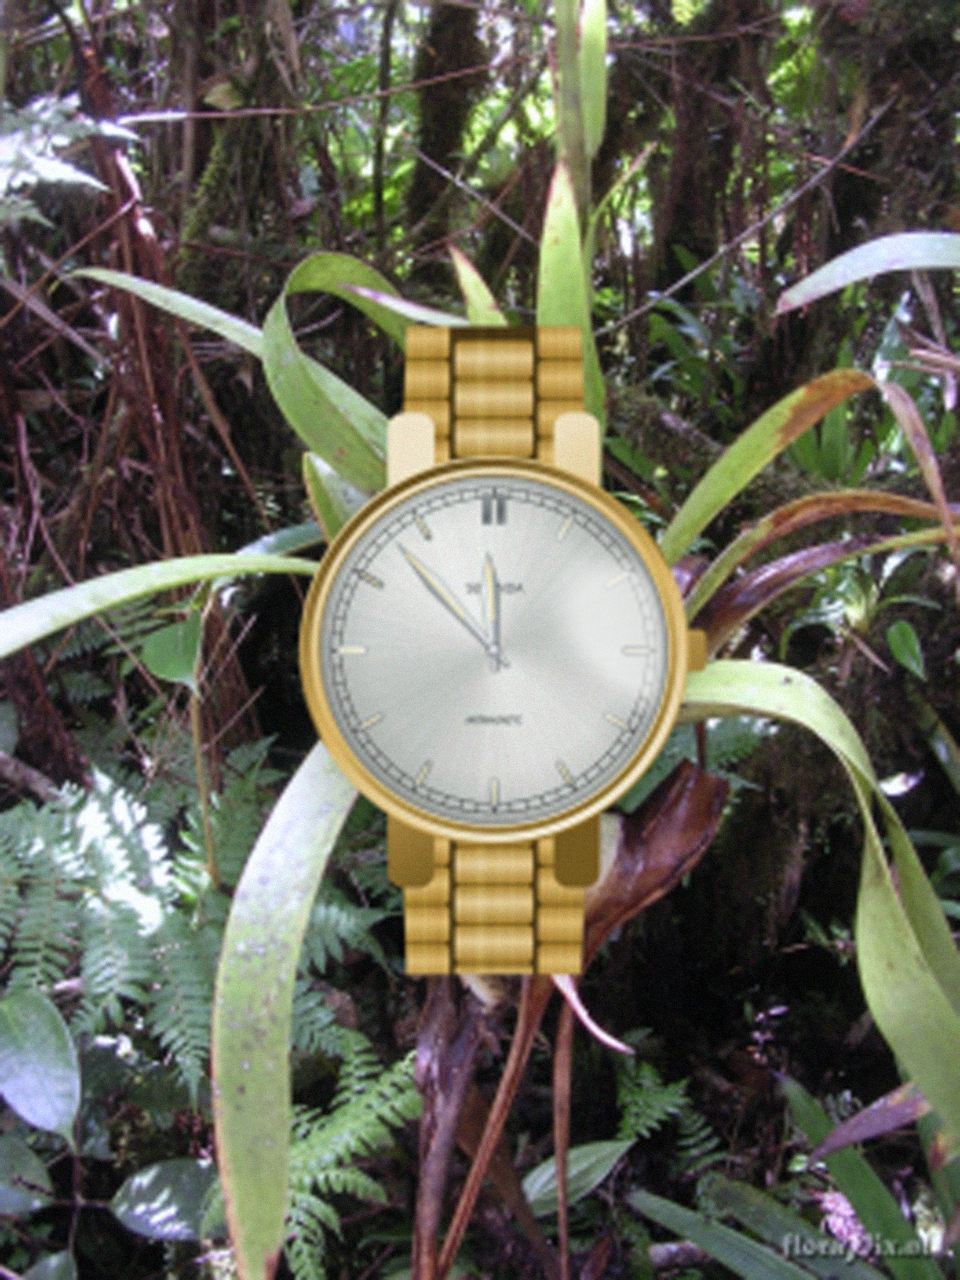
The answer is 11,53
